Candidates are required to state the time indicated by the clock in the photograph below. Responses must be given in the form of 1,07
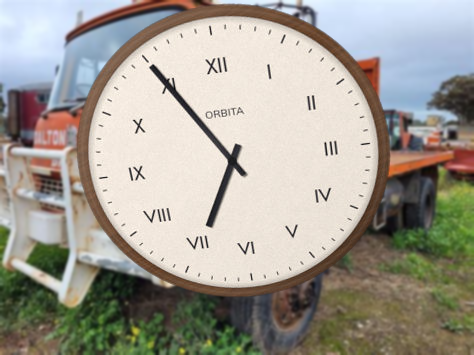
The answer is 6,55
